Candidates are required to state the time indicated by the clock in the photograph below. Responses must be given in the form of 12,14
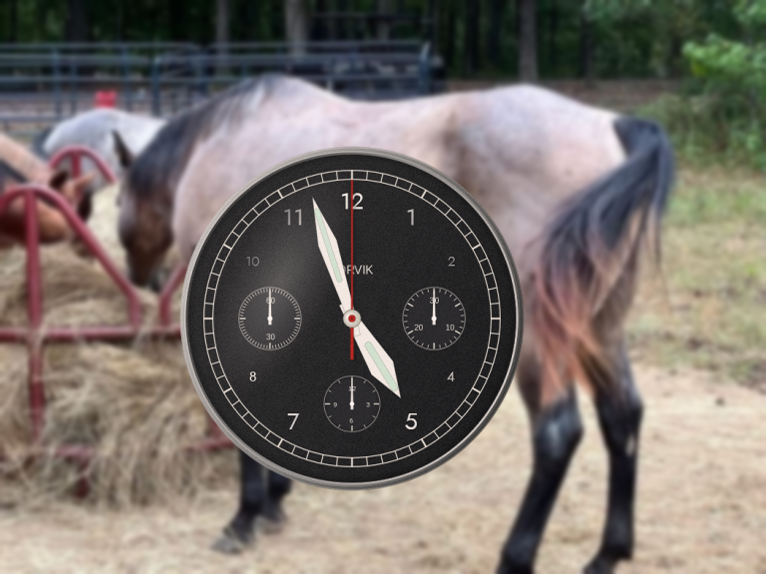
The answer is 4,57
